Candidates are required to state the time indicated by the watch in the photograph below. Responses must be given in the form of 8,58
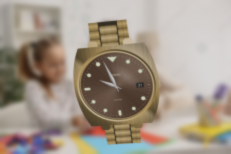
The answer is 9,57
